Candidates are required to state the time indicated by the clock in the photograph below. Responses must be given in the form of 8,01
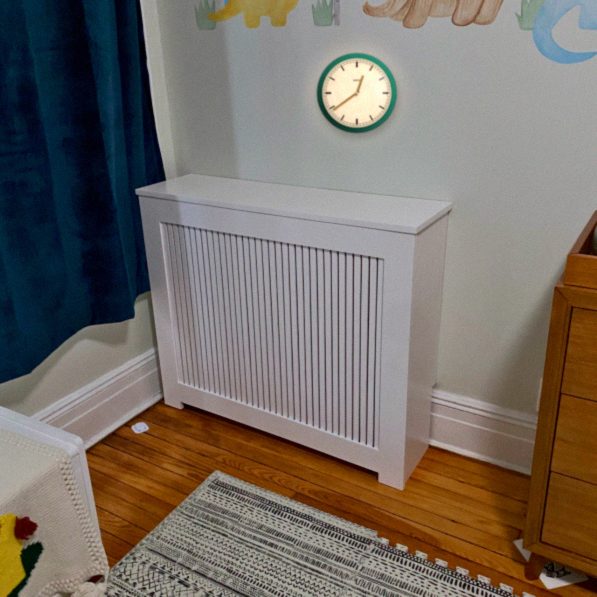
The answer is 12,39
